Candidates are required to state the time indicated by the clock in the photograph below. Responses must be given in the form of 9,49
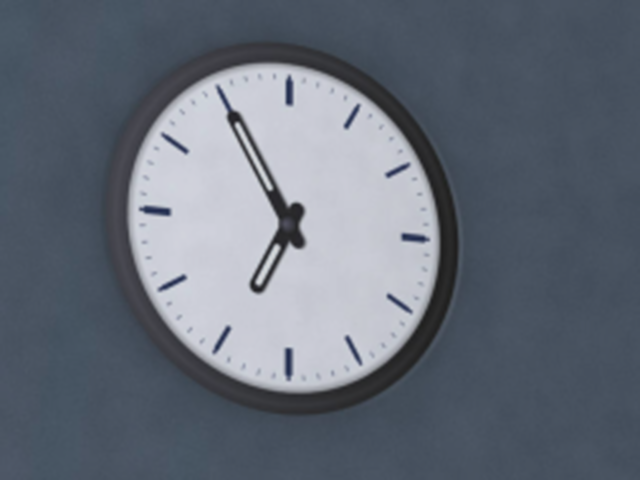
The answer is 6,55
